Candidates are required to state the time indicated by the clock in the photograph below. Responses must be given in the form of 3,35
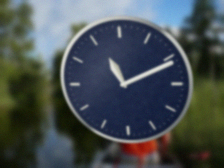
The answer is 11,11
